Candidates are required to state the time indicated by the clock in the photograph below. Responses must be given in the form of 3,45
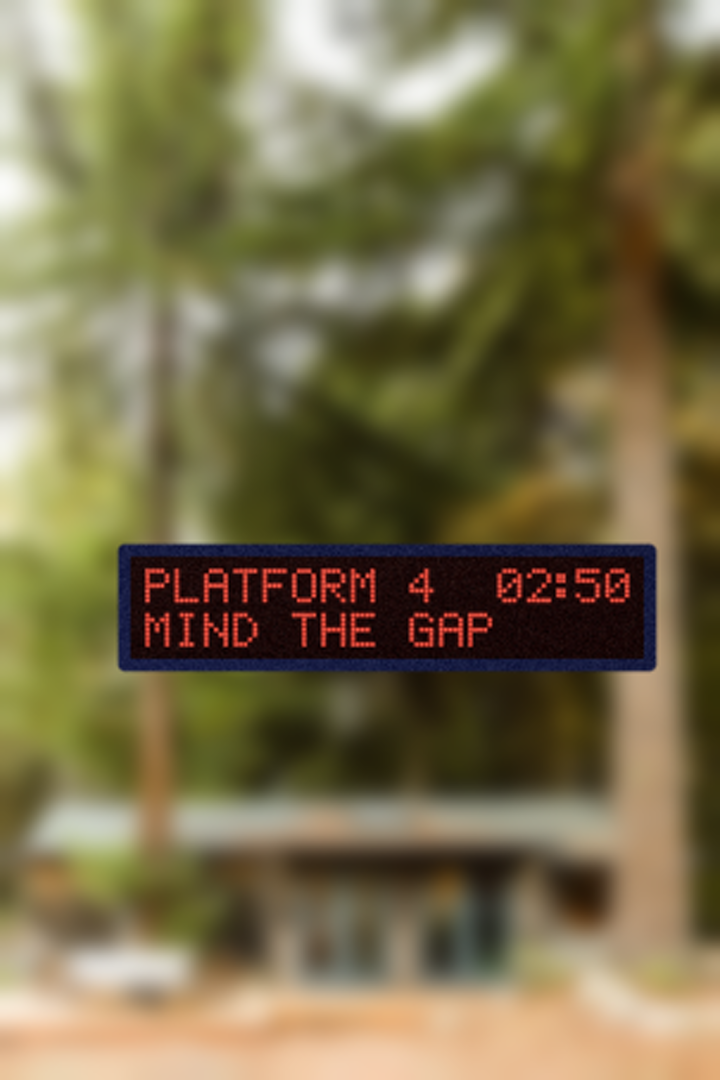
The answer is 2,50
